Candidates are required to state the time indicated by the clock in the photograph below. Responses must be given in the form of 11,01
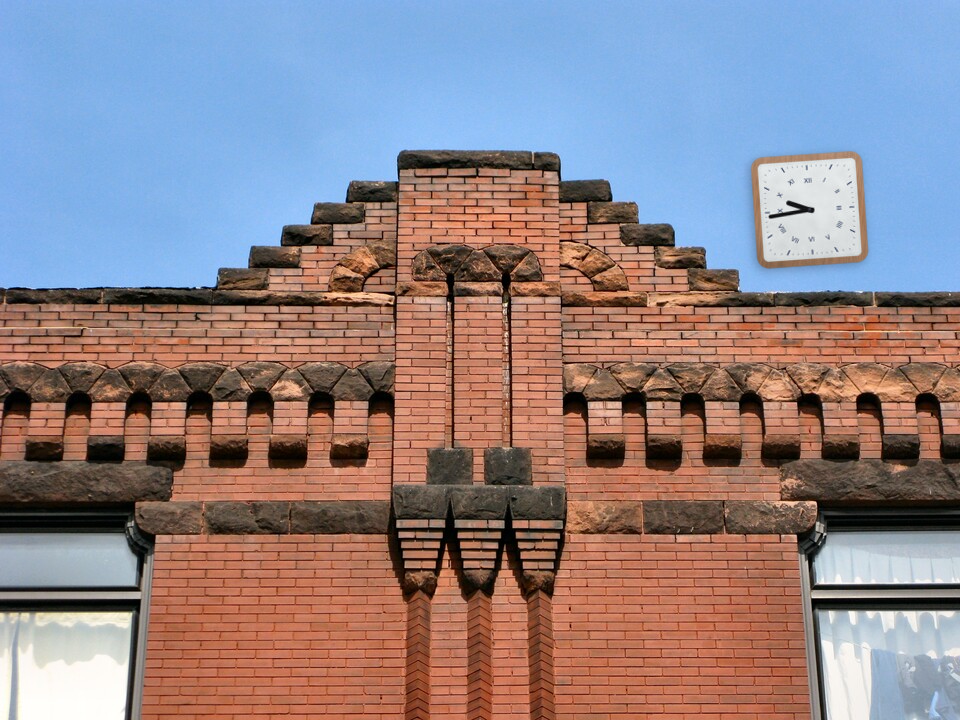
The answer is 9,44
